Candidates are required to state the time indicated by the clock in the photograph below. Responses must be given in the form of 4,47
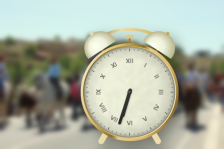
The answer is 6,33
